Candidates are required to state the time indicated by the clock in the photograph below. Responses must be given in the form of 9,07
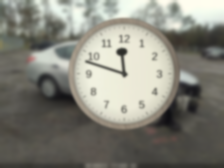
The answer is 11,48
